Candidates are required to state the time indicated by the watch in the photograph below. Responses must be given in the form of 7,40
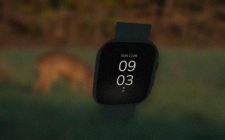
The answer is 9,03
